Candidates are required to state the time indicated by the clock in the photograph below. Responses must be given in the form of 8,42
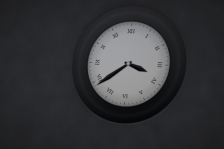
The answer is 3,39
